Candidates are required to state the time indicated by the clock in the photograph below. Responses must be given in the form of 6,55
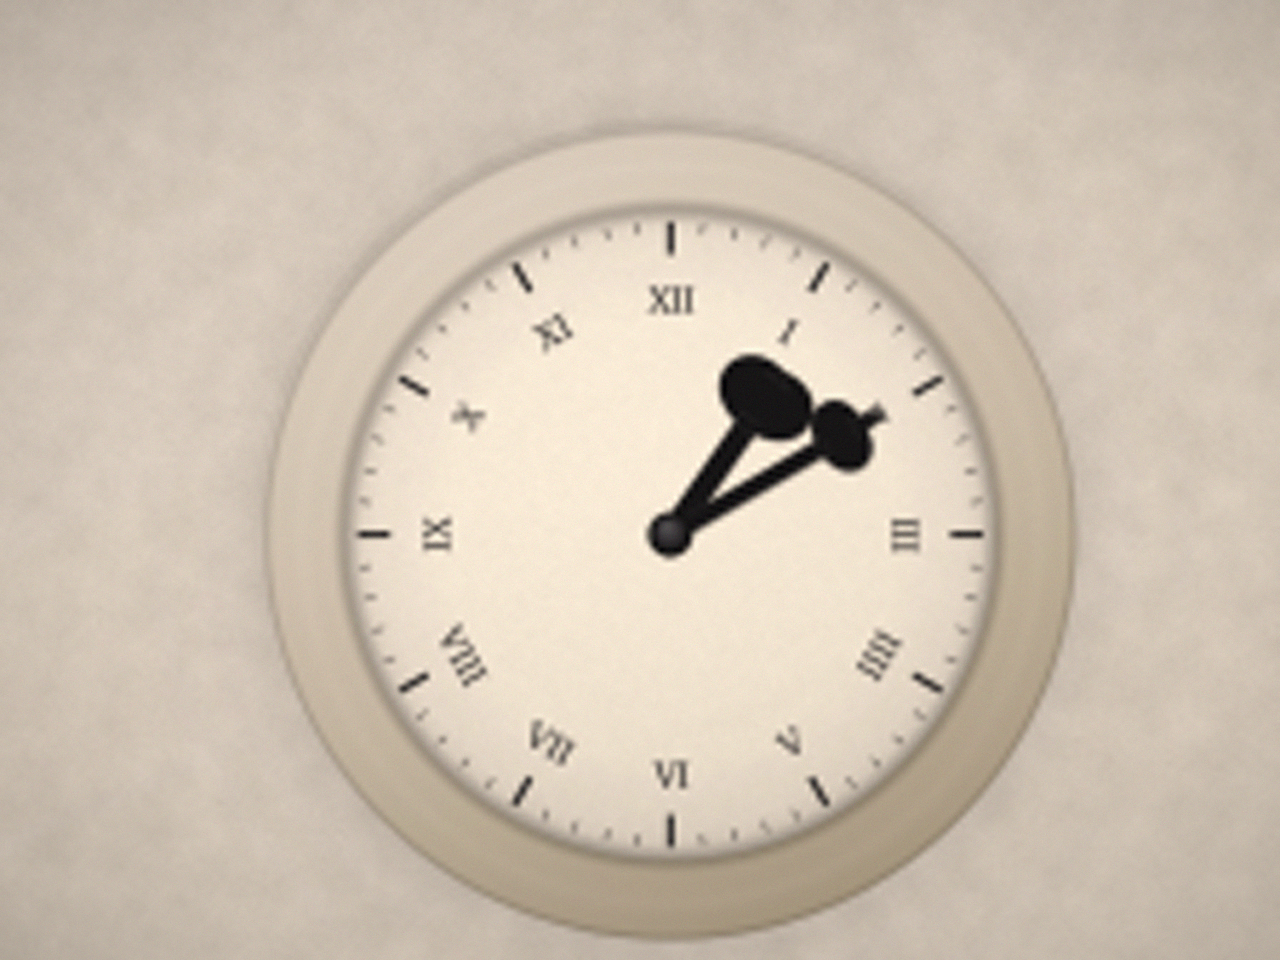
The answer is 1,10
